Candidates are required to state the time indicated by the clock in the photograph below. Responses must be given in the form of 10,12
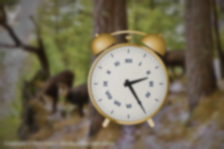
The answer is 2,25
